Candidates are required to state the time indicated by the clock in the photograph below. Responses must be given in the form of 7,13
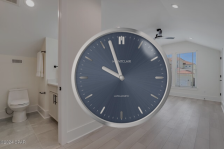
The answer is 9,57
